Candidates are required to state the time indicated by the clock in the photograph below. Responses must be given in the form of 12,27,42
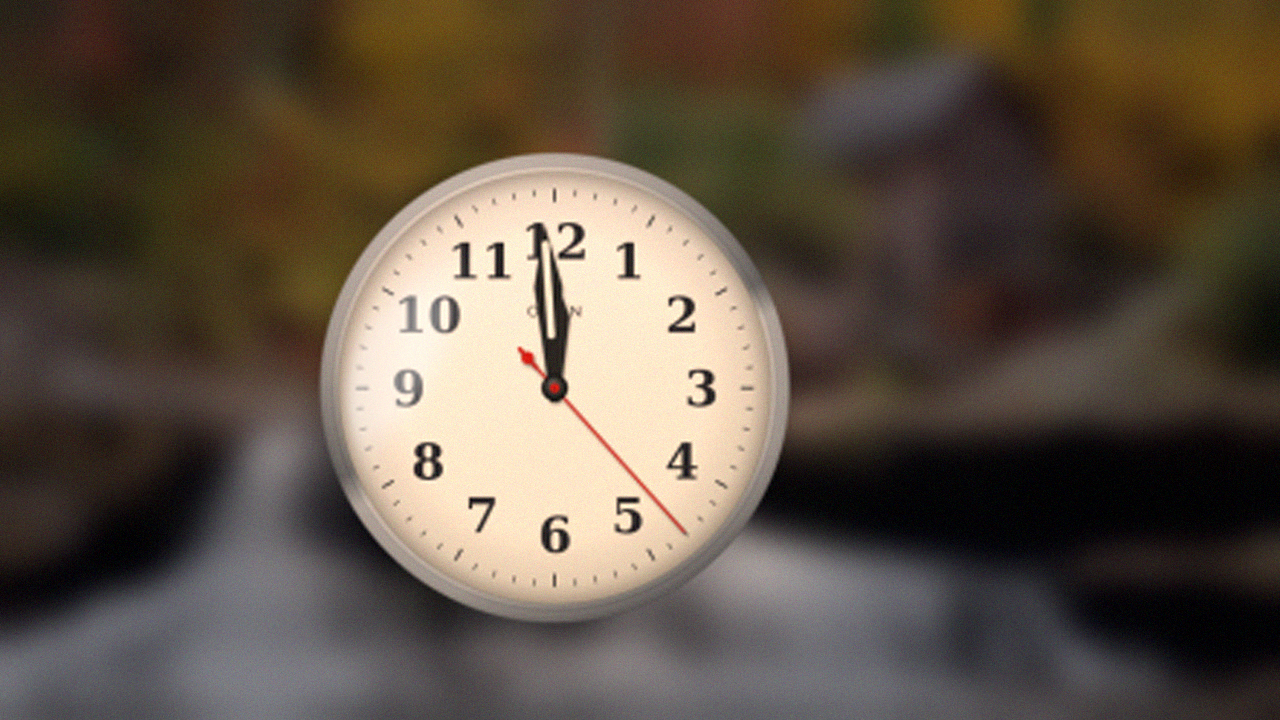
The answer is 11,59,23
